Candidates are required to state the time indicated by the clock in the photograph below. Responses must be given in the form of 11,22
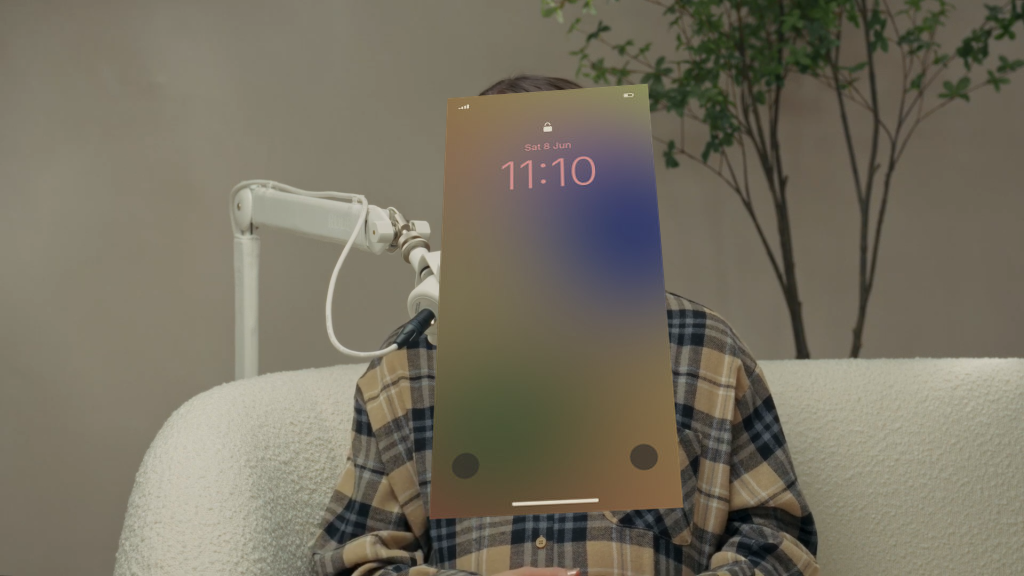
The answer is 11,10
